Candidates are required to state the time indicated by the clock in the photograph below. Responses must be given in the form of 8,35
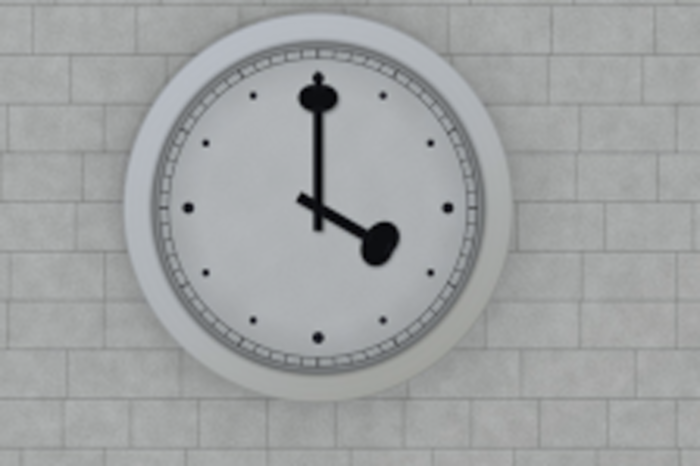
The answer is 4,00
